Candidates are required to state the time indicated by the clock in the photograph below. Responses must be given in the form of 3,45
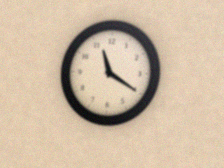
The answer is 11,20
